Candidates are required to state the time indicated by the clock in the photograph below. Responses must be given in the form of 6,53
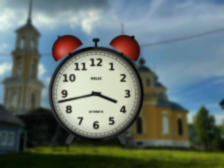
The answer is 3,43
